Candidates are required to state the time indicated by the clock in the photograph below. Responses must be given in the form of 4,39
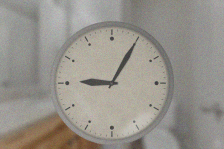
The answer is 9,05
